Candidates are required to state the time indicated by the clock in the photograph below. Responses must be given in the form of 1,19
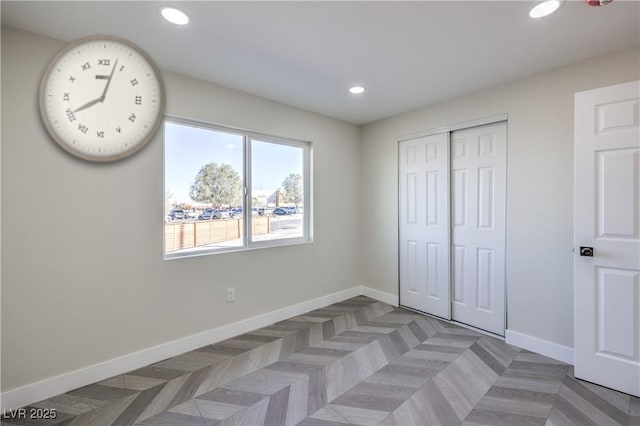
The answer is 8,03
